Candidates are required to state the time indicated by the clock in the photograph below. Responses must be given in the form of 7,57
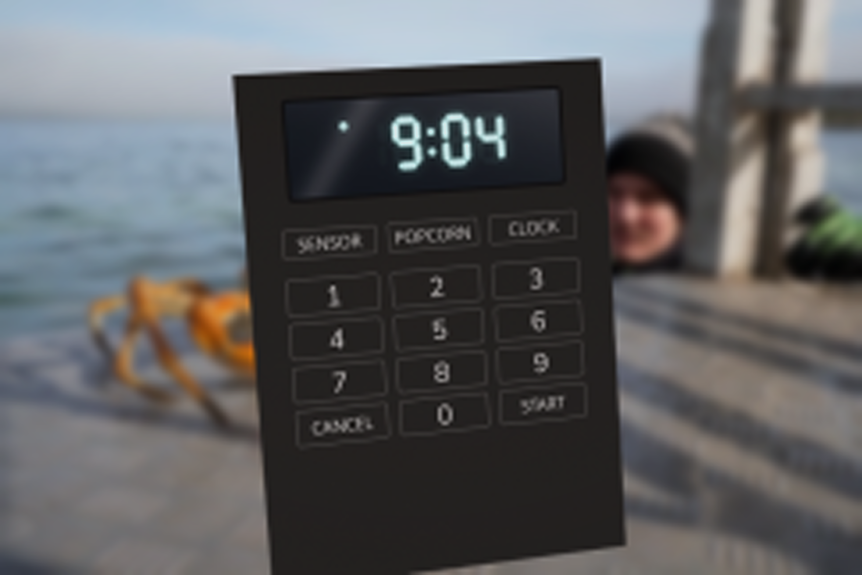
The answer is 9,04
